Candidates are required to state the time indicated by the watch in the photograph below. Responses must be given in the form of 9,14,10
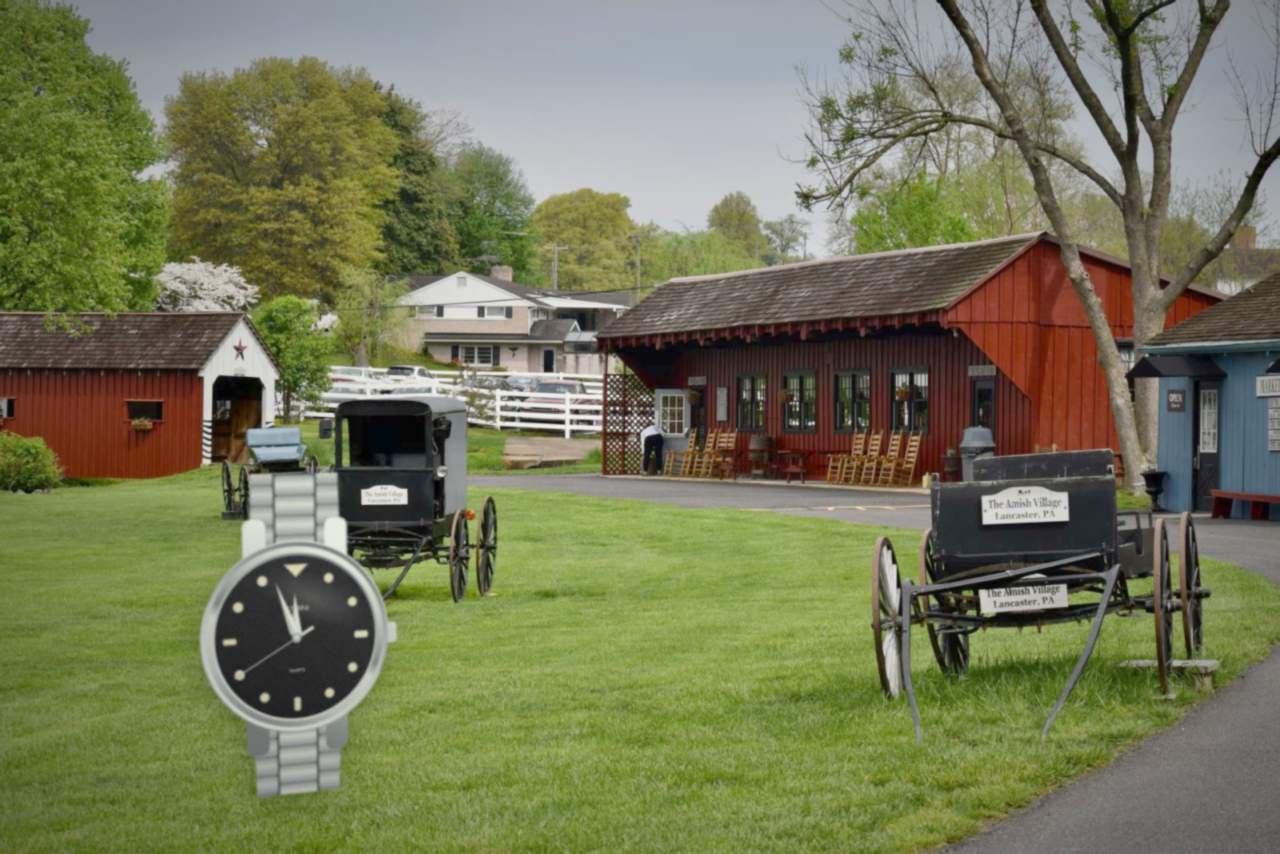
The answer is 11,56,40
